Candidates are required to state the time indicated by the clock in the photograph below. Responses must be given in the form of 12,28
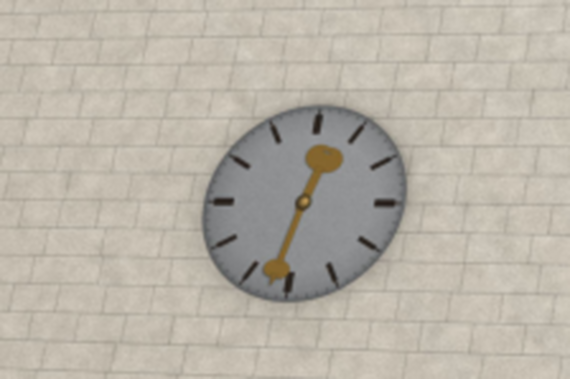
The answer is 12,32
